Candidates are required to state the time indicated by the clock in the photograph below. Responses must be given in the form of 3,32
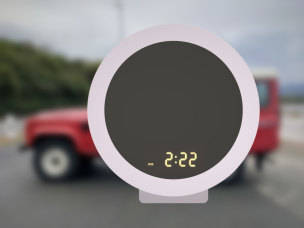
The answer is 2,22
